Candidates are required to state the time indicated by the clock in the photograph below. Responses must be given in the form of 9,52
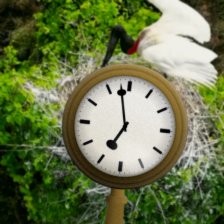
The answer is 6,58
